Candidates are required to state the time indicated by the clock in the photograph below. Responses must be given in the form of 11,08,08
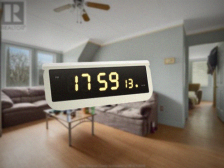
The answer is 17,59,13
